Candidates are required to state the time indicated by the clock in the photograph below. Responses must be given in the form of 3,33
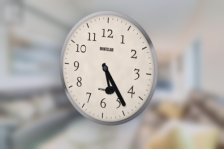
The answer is 5,24
